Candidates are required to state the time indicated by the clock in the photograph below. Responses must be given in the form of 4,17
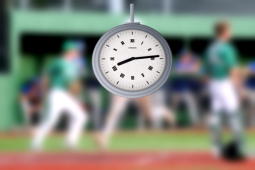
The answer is 8,14
